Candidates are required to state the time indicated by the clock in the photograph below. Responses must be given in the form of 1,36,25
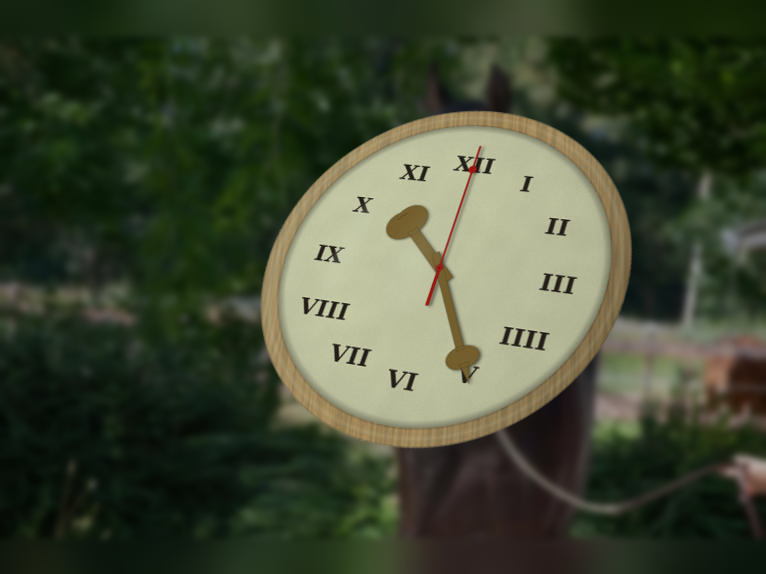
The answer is 10,25,00
